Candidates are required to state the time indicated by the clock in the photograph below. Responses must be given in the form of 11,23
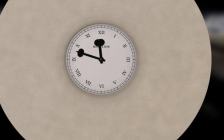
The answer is 11,48
